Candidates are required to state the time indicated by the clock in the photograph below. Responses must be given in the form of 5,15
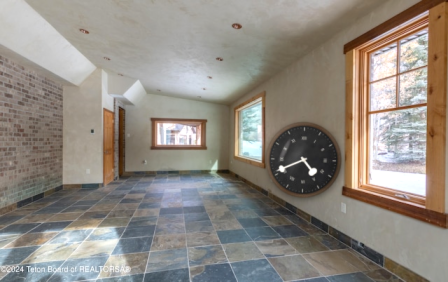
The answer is 4,41
